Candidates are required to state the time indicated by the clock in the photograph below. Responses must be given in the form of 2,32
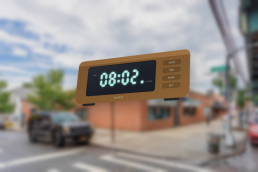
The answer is 8,02
